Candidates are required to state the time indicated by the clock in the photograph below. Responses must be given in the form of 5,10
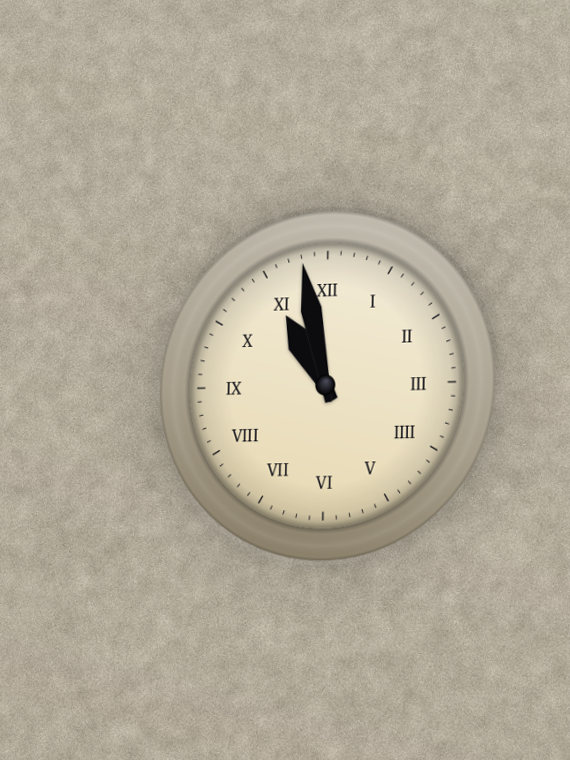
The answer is 10,58
